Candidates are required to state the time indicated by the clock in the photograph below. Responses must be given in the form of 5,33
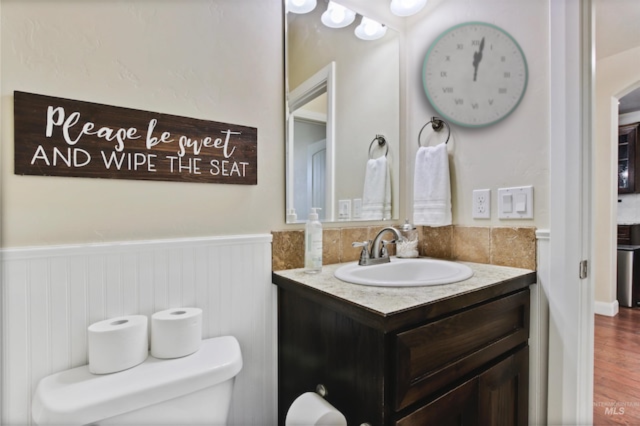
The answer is 12,02
